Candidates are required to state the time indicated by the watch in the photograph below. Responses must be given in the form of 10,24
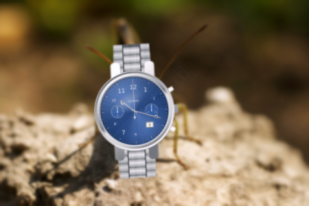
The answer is 10,18
